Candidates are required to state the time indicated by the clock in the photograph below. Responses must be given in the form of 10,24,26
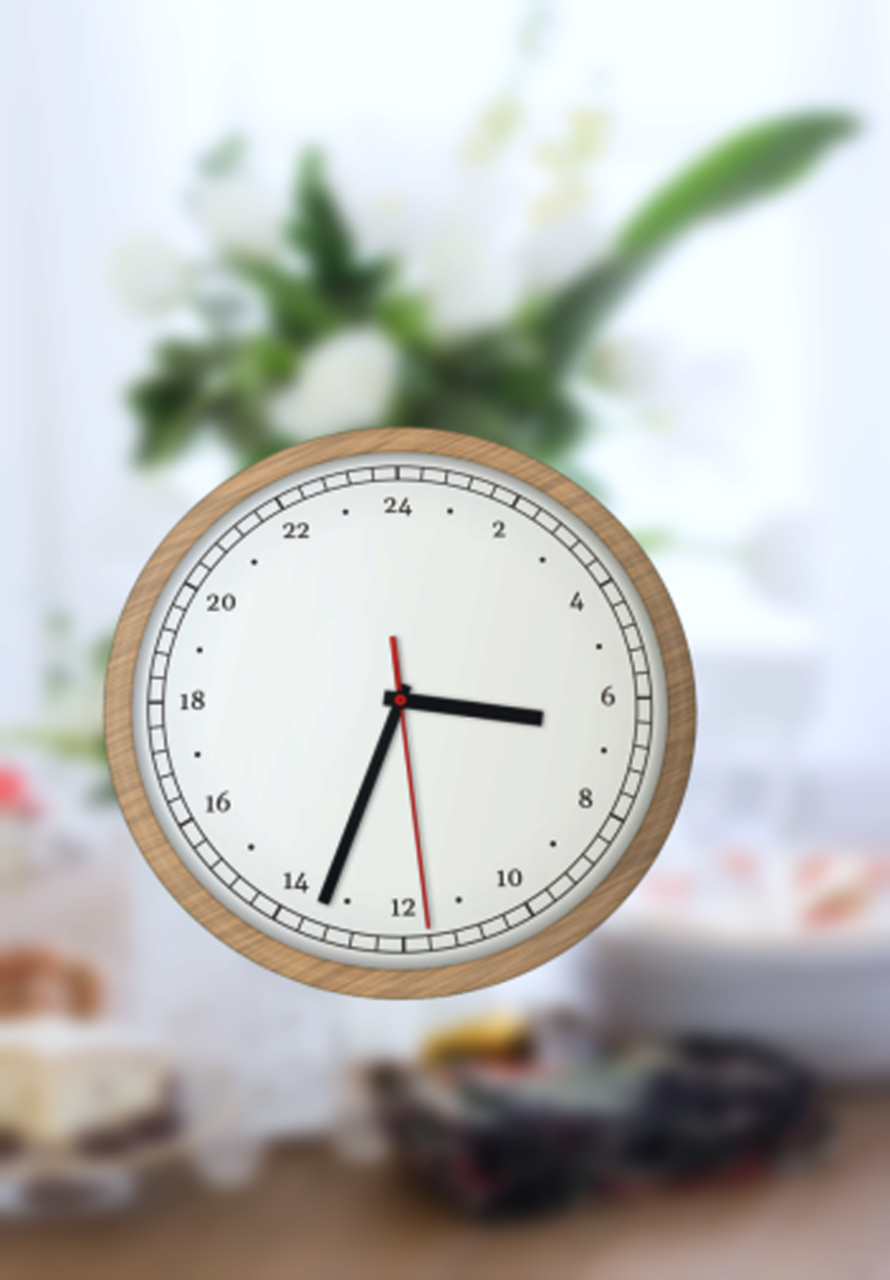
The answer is 6,33,29
